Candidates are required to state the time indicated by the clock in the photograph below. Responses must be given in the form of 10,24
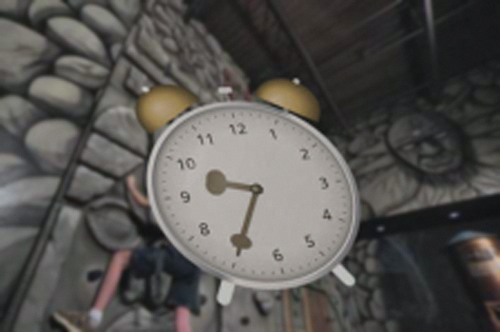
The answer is 9,35
